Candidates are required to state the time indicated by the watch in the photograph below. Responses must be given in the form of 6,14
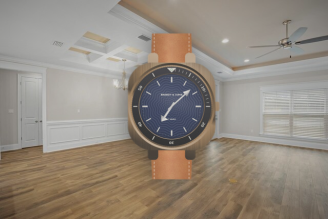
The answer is 7,08
